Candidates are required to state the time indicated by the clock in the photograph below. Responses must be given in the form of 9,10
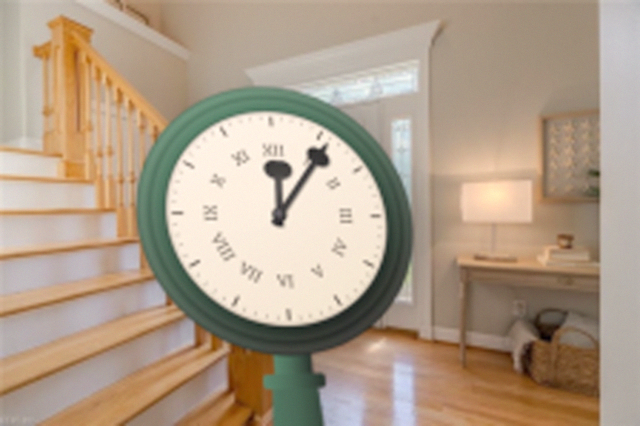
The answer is 12,06
